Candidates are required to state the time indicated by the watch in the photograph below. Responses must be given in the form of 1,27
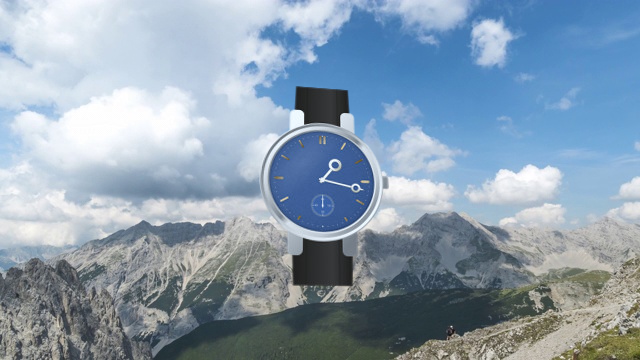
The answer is 1,17
